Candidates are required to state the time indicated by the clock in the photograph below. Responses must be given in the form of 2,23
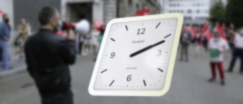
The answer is 2,11
